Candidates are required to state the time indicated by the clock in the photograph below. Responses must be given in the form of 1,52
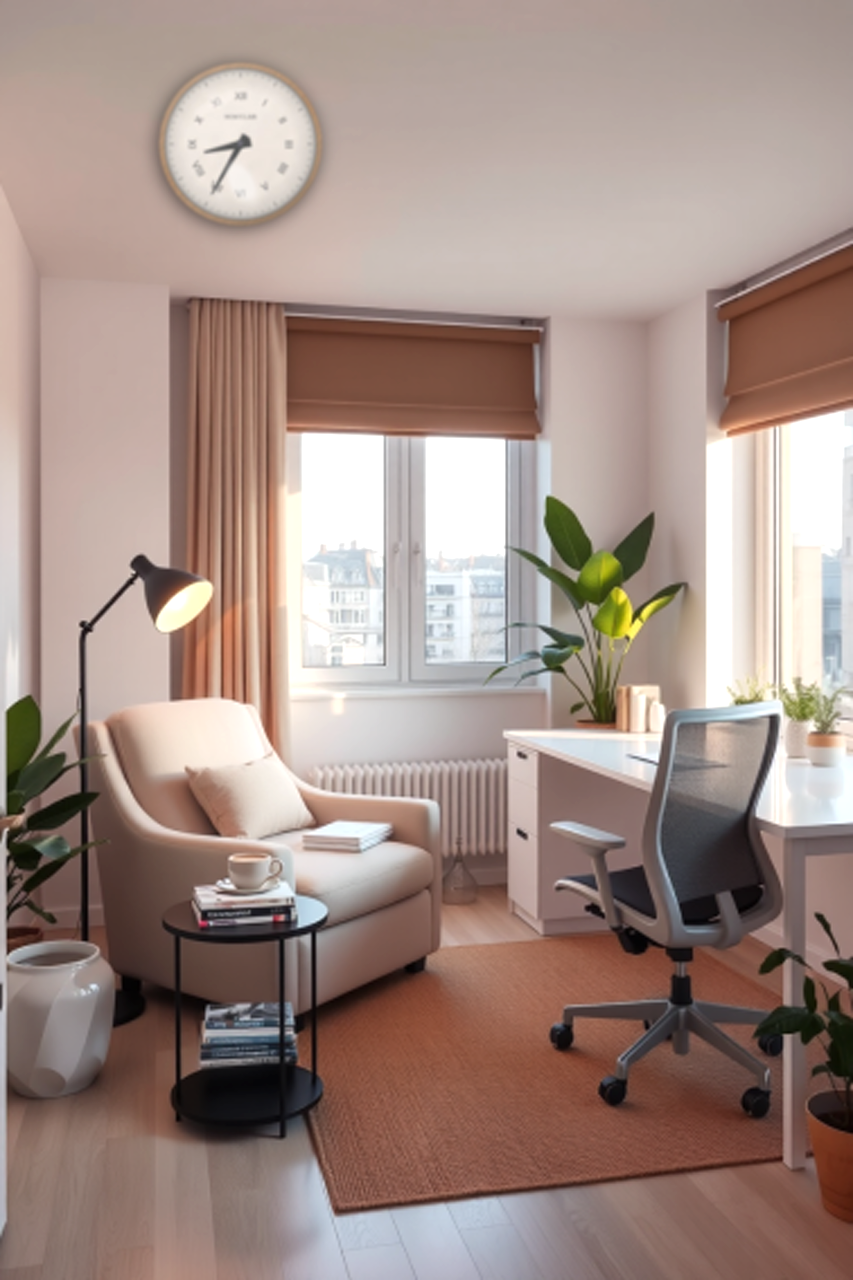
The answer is 8,35
